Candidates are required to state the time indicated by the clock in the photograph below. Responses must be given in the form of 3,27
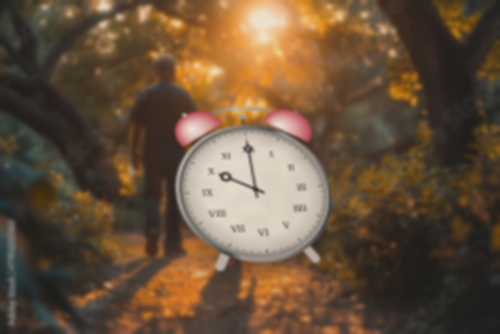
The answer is 10,00
